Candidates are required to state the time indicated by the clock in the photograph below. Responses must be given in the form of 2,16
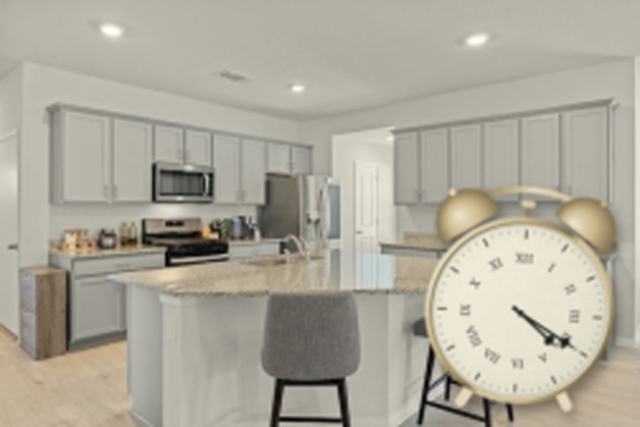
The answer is 4,20
